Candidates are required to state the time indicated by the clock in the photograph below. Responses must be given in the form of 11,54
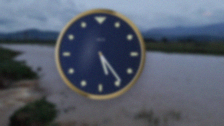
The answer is 5,24
